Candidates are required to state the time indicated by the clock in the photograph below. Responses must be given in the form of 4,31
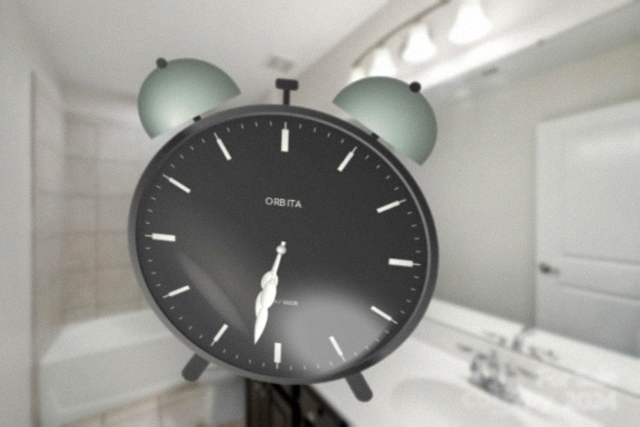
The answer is 6,32
